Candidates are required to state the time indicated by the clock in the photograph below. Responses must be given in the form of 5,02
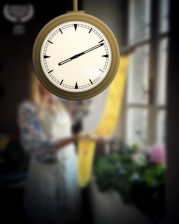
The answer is 8,11
